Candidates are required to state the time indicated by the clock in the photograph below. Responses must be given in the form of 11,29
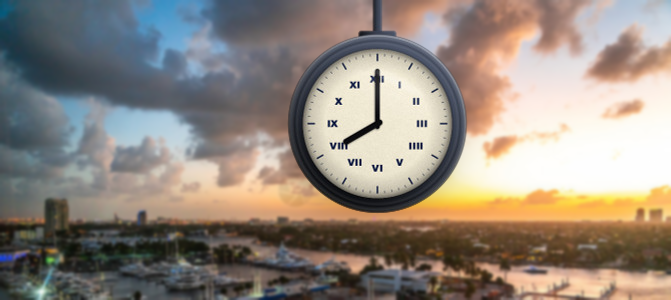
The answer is 8,00
